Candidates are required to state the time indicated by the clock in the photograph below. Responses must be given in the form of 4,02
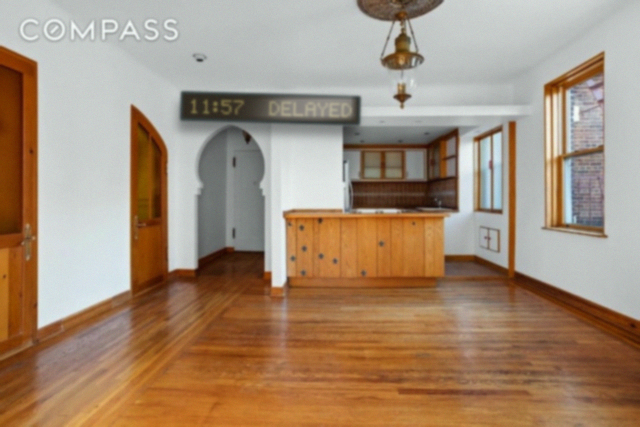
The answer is 11,57
